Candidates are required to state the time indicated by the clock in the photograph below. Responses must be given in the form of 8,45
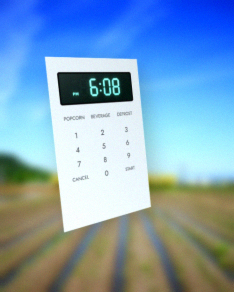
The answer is 6,08
